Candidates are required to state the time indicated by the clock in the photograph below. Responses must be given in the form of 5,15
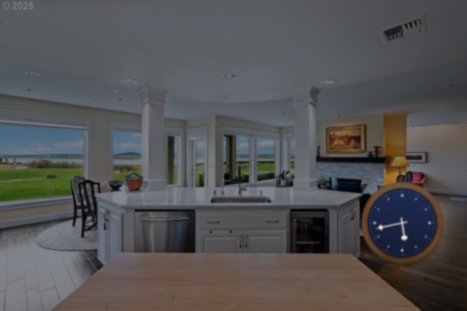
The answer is 5,43
